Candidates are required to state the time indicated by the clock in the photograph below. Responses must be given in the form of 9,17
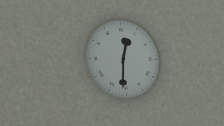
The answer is 12,31
